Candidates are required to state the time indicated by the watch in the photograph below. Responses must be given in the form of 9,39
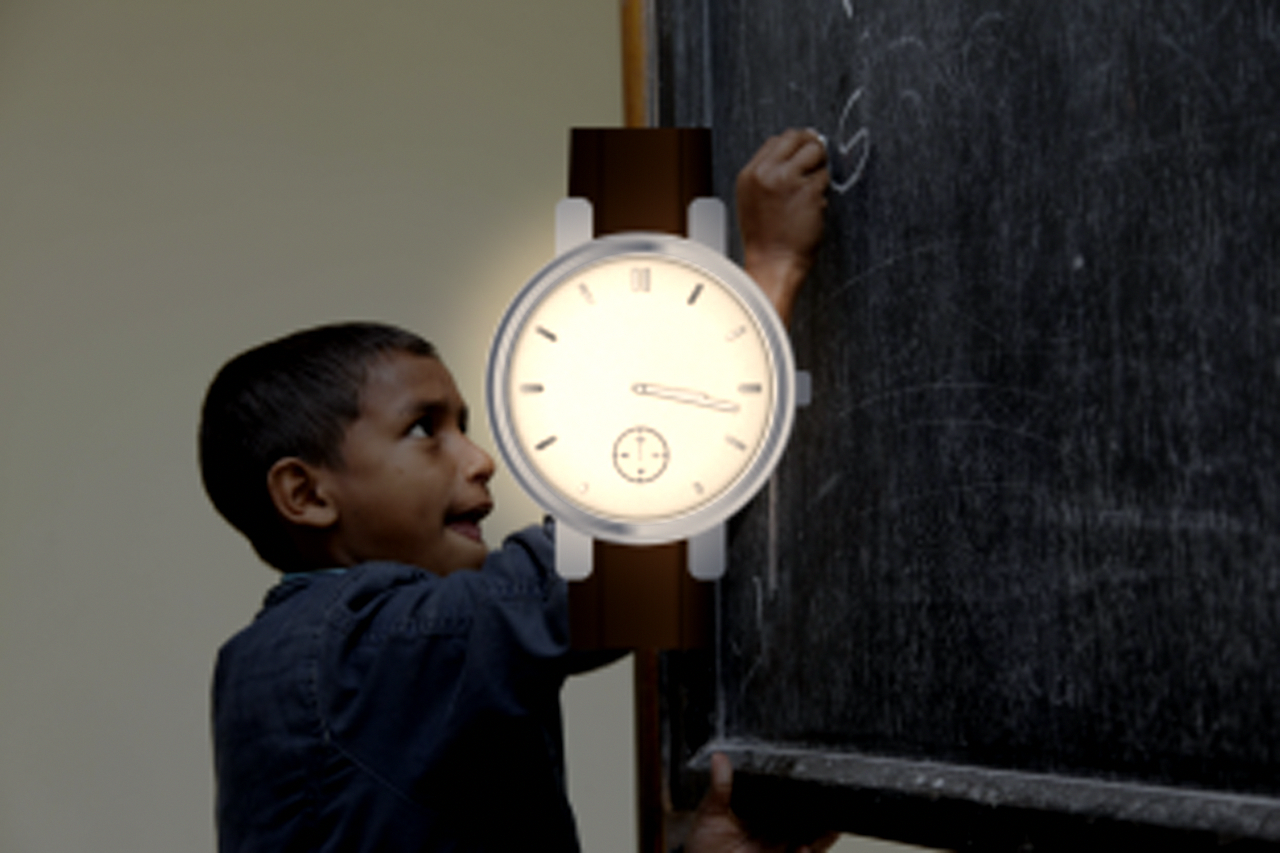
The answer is 3,17
